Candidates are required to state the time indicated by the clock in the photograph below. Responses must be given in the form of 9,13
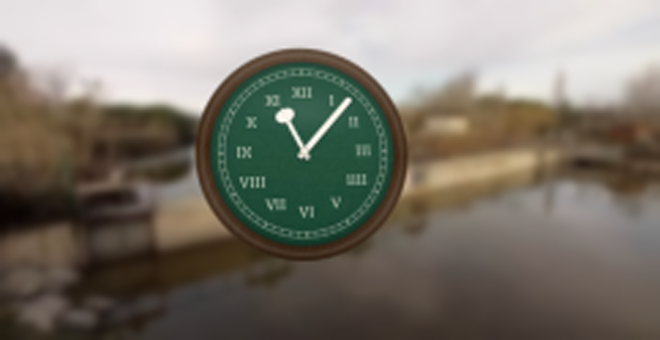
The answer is 11,07
